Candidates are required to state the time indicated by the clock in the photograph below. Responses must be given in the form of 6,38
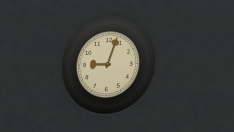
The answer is 9,03
